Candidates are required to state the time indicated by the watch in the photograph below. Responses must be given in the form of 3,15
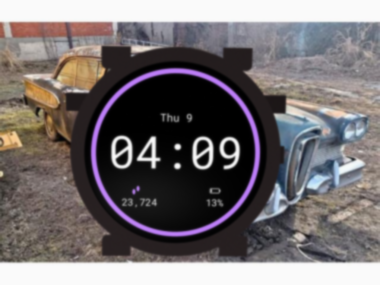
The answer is 4,09
